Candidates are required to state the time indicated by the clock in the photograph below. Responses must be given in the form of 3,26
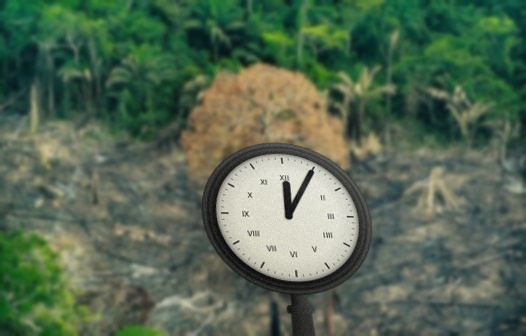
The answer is 12,05
